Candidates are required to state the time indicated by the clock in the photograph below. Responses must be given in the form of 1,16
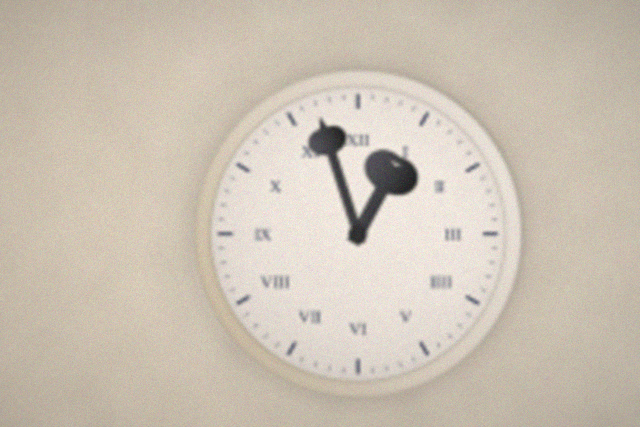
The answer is 12,57
